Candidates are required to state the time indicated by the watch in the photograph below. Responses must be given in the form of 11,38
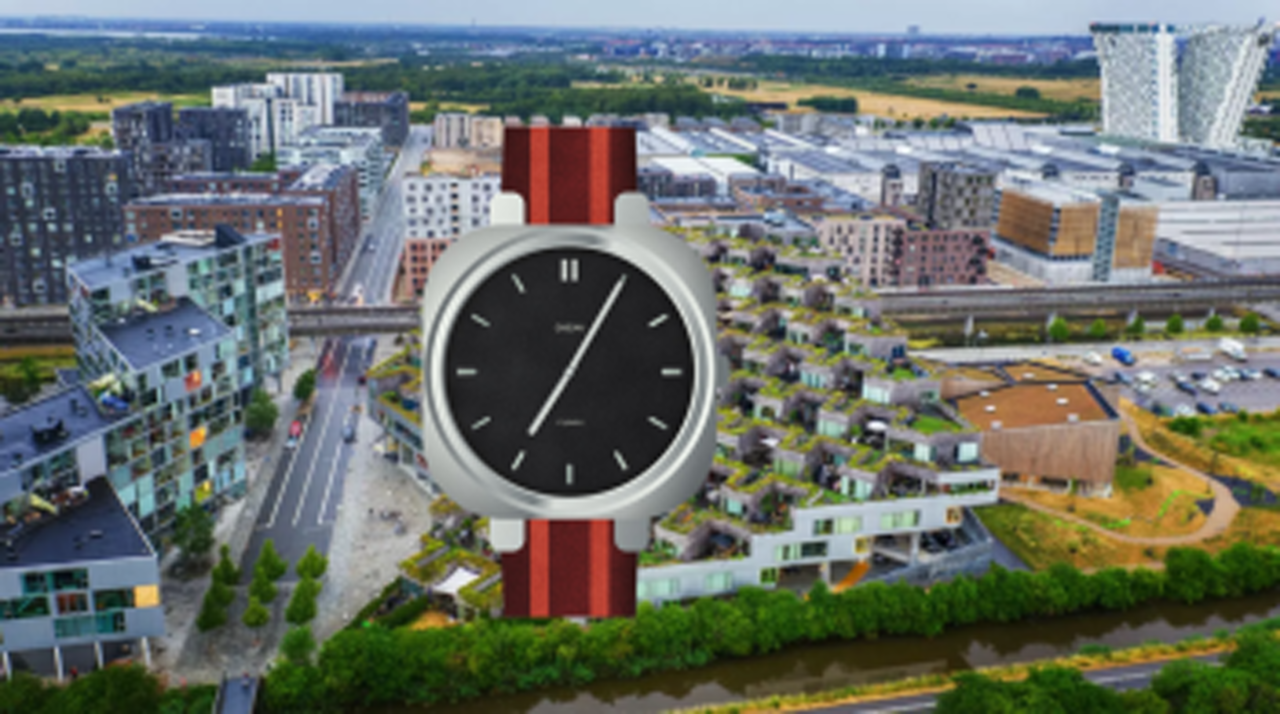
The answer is 7,05
